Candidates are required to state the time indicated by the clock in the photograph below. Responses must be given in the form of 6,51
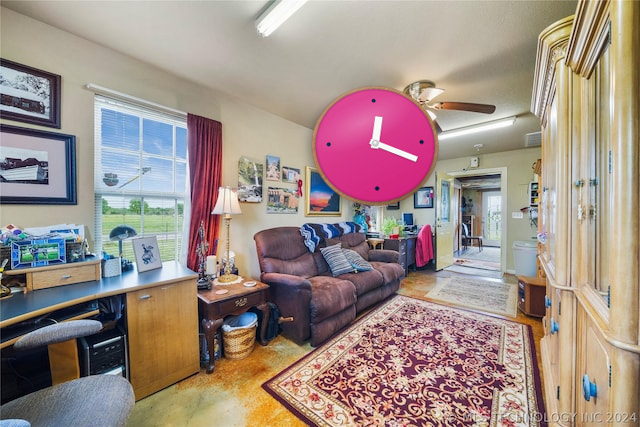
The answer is 12,19
